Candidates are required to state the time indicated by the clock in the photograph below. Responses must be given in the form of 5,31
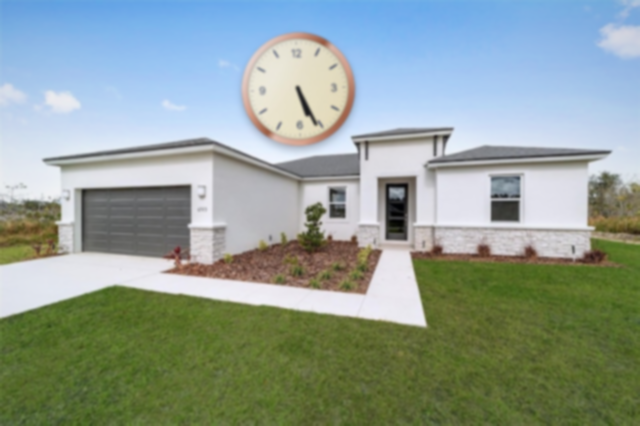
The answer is 5,26
